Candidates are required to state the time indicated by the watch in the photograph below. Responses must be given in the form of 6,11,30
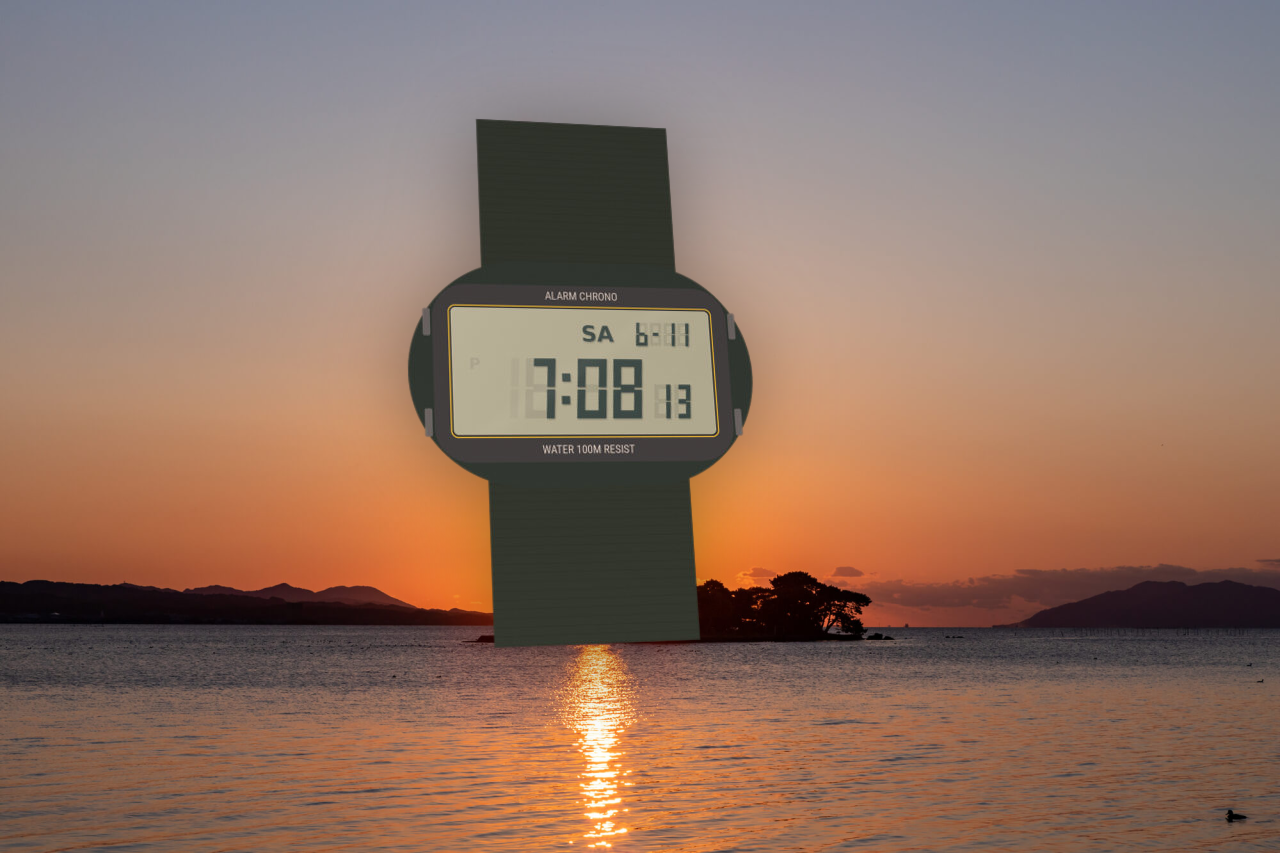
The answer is 7,08,13
